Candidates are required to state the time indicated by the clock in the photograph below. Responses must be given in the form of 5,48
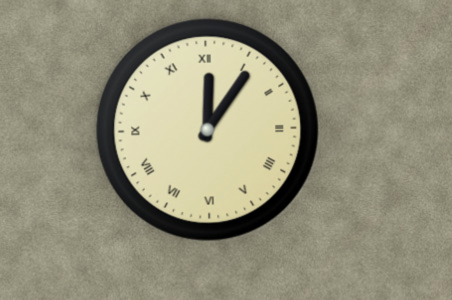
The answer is 12,06
